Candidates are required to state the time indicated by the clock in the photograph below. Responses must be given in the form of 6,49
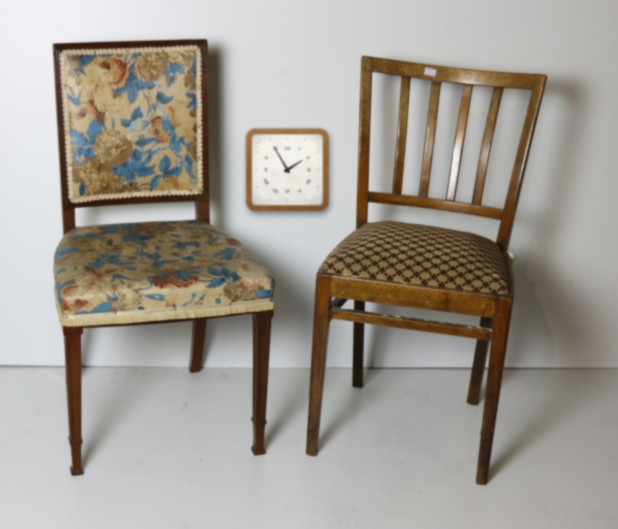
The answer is 1,55
